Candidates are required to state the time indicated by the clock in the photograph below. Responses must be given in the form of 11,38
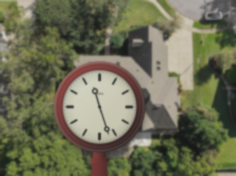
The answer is 11,27
